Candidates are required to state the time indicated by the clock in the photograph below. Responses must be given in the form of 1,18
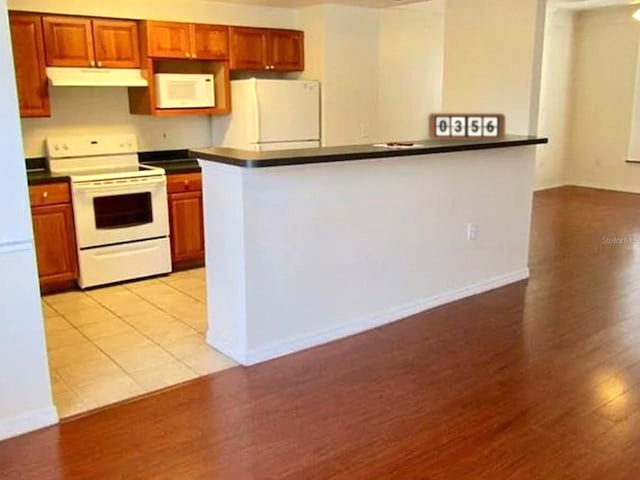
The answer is 3,56
